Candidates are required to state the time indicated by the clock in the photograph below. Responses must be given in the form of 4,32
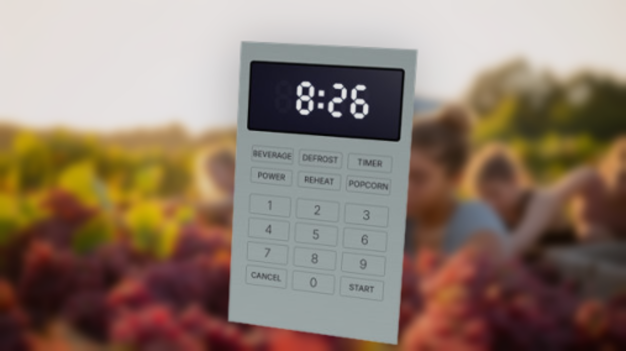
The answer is 8,26
